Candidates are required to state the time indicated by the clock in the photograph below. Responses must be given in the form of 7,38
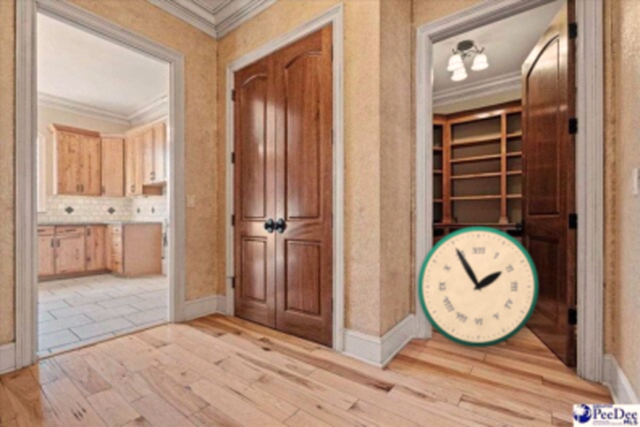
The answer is 1,55
